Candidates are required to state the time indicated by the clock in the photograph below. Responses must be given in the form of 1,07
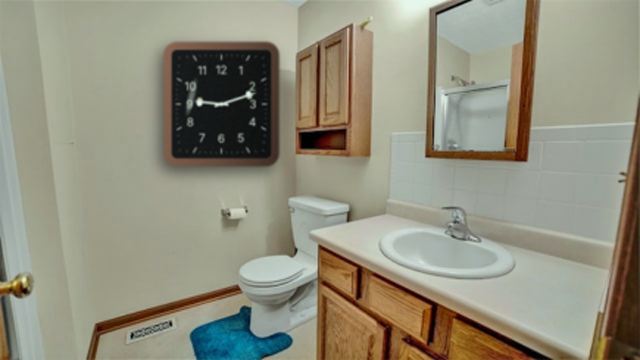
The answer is 9,12
